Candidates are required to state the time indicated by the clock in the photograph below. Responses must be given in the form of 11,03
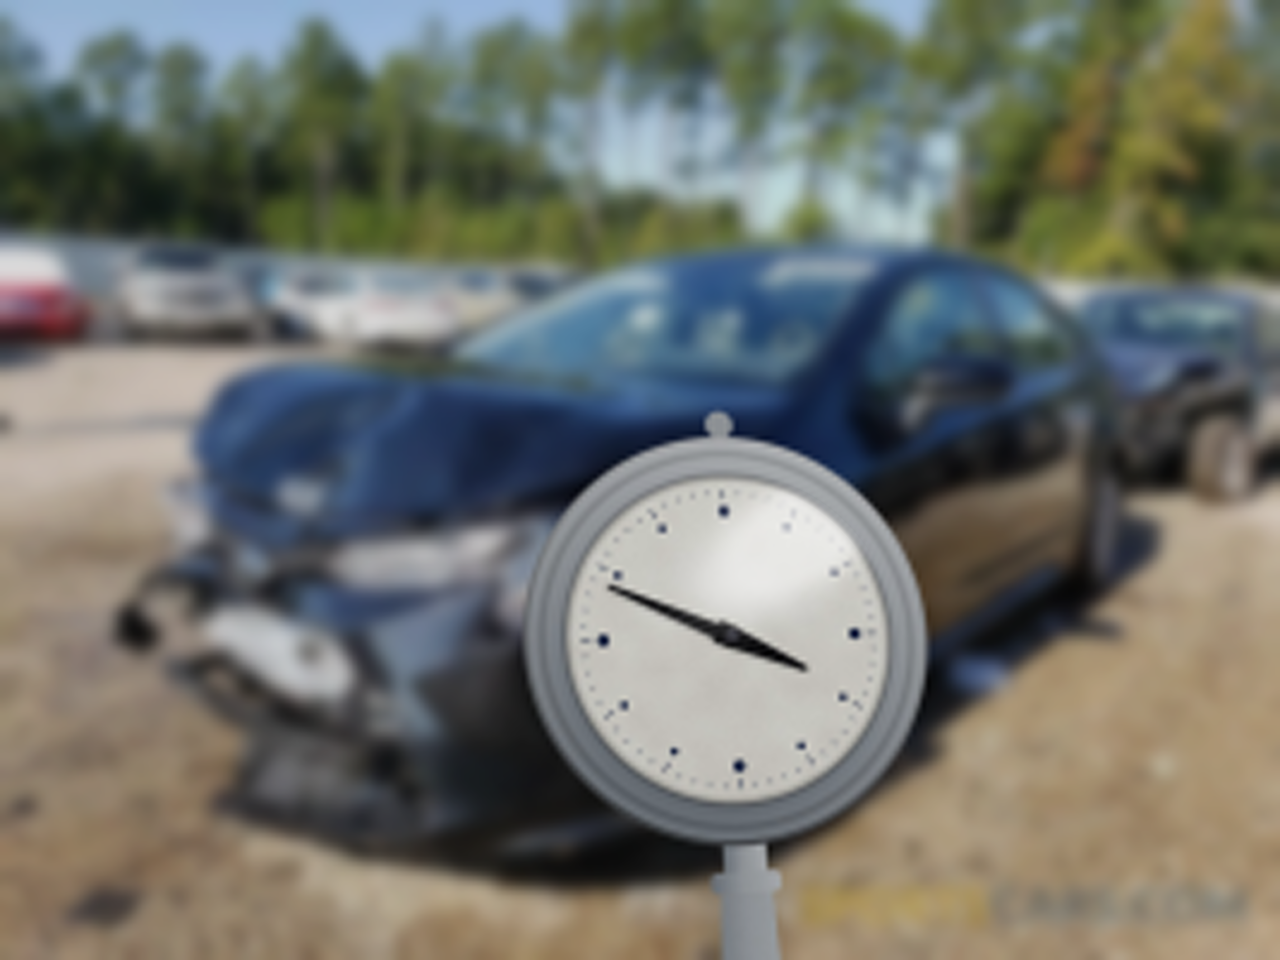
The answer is 3,49
